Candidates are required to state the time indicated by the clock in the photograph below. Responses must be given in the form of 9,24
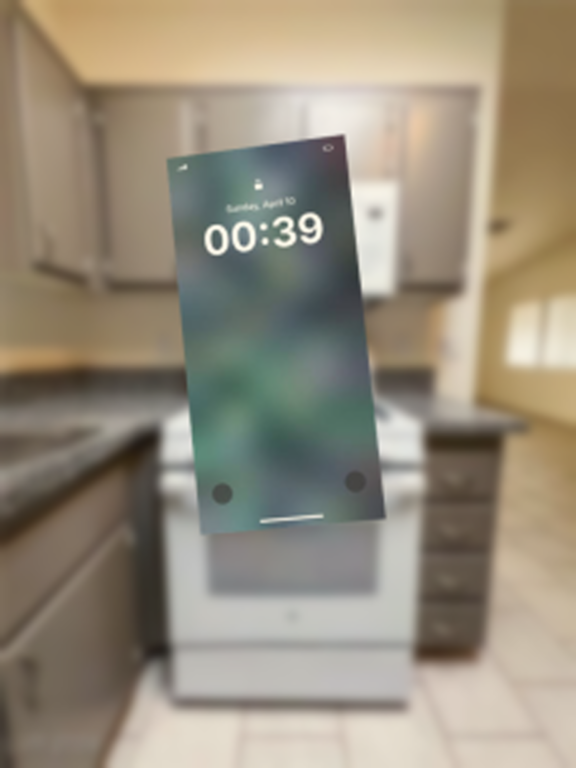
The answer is 0,39
